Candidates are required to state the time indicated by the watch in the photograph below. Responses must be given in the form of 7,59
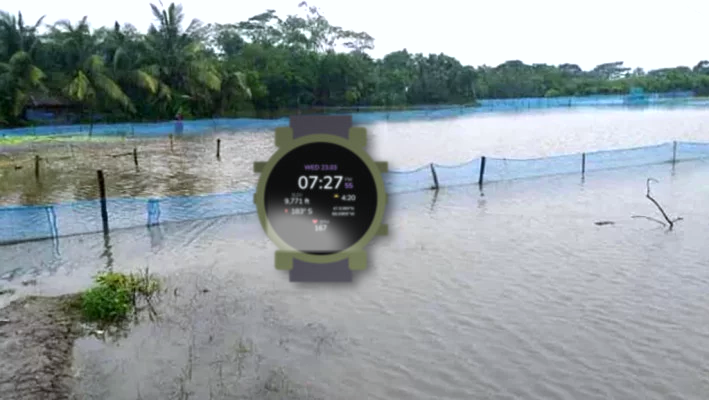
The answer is 7,27
